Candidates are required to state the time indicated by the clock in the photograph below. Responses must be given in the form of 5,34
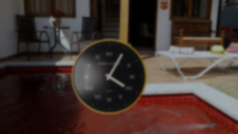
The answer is 4,05
